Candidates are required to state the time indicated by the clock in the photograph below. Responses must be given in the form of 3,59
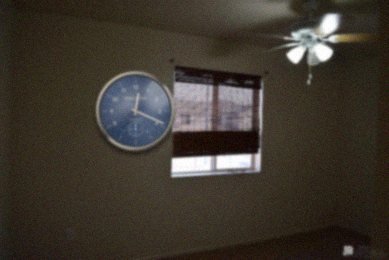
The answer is 12,19
